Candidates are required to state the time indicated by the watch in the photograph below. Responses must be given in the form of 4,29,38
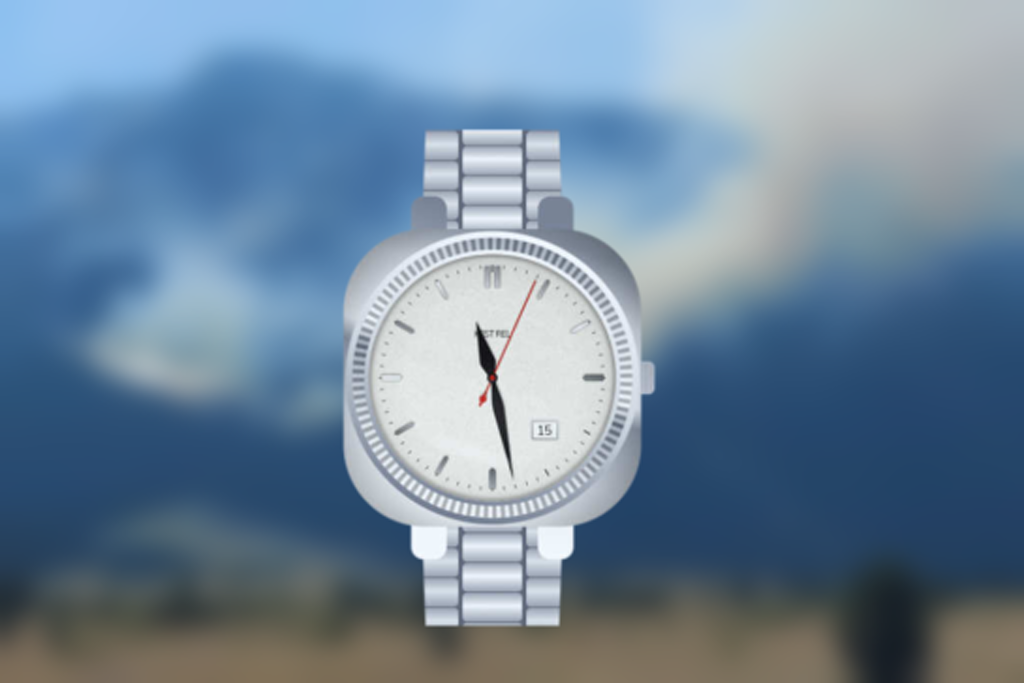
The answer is 11,28,04
